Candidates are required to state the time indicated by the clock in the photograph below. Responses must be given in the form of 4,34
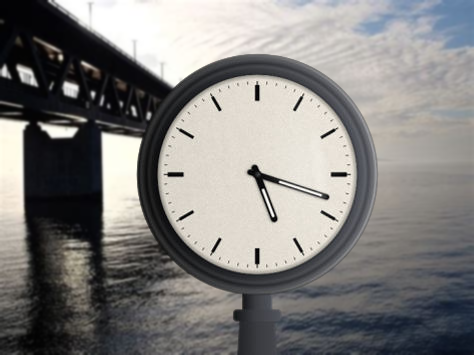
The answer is 5,18
